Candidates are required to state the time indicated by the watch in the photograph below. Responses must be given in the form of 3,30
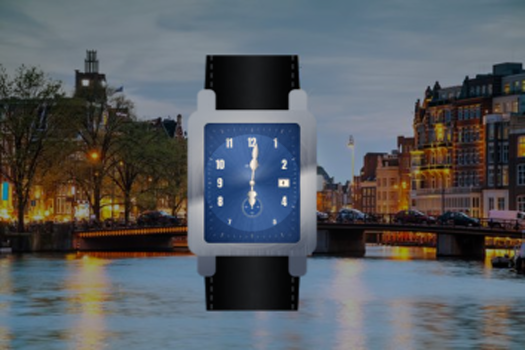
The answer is 6,01
